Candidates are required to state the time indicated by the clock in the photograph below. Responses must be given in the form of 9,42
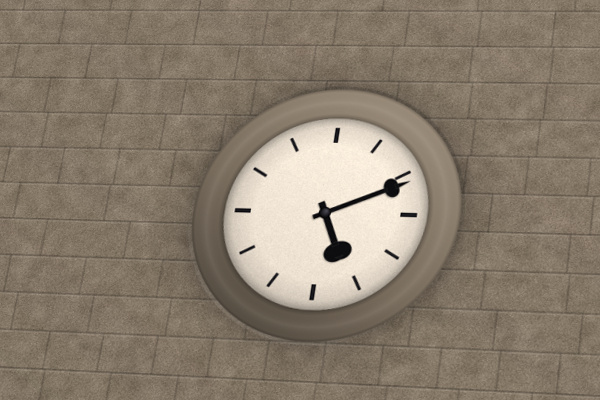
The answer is 5,11
